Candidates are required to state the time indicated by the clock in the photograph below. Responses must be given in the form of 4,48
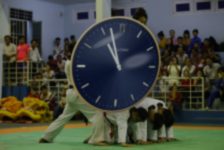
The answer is 10,57
